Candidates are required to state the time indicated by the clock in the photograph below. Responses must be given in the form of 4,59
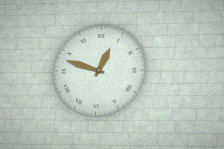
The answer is 12,48
